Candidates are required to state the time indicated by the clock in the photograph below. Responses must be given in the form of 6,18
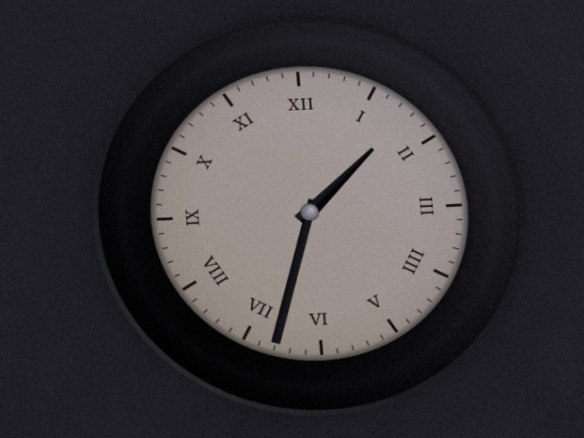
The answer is 1,33
